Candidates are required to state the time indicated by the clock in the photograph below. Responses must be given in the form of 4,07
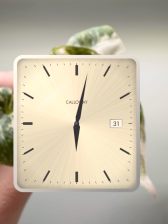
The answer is 6,02
